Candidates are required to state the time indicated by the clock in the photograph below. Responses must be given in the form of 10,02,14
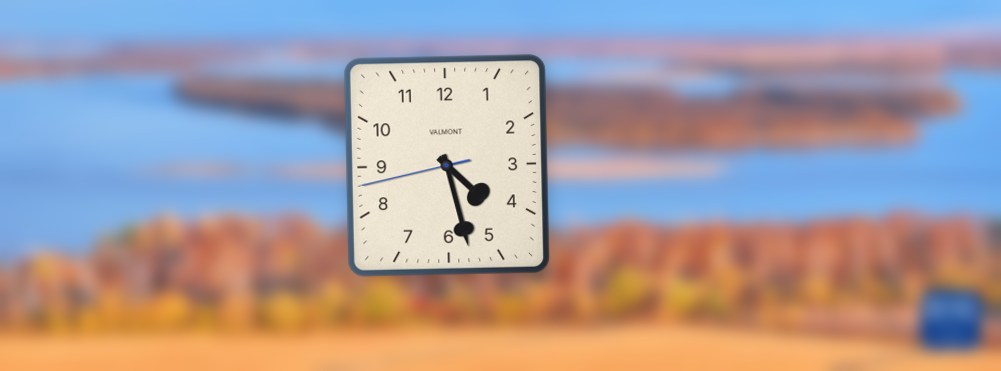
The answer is 4,27,43
